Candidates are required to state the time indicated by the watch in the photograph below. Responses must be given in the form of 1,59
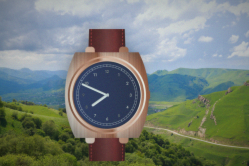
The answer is 7,49
